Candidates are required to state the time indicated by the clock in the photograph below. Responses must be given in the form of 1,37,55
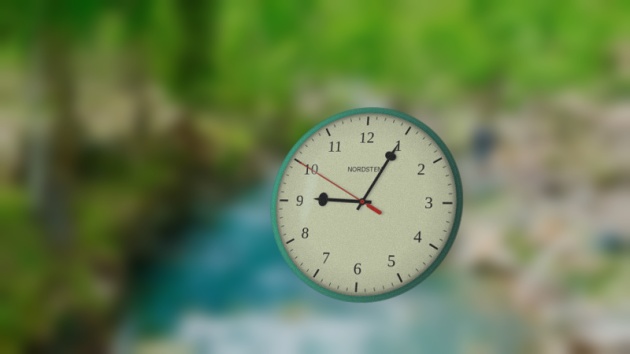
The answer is 9,04,50
